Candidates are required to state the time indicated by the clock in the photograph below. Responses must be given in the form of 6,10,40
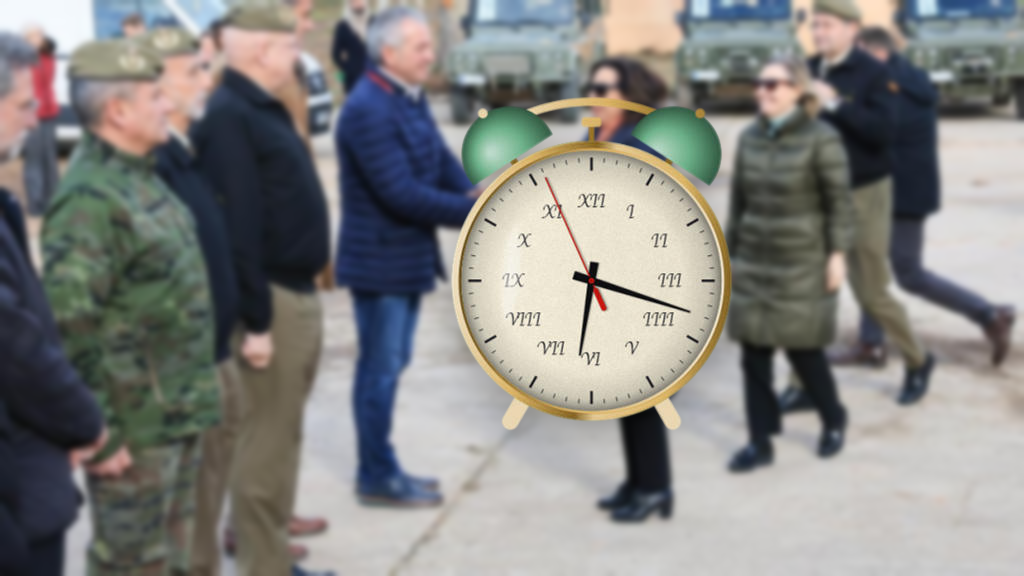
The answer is 6,17,56
